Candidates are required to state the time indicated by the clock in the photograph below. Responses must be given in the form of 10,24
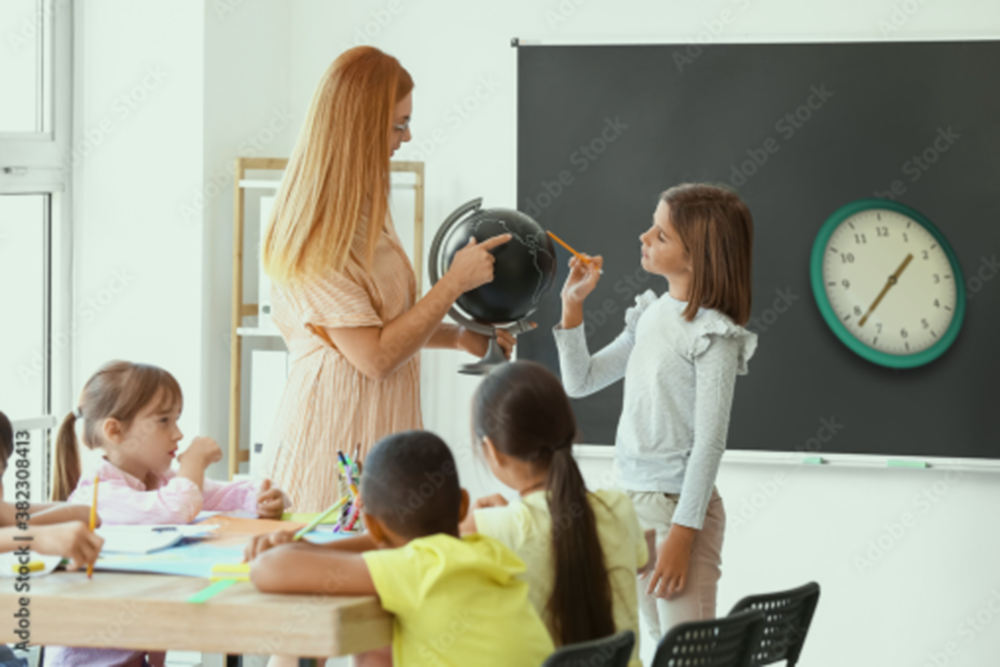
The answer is 1,38
